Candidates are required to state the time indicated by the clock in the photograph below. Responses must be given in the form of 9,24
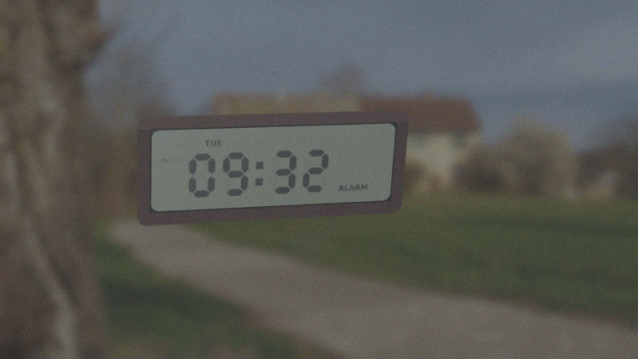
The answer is 9,32
